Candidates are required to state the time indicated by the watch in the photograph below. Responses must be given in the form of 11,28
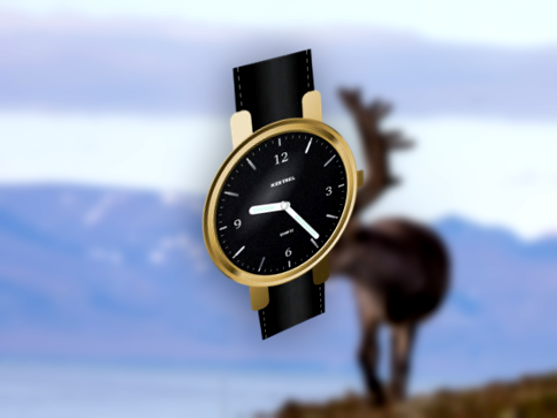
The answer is 9,24
